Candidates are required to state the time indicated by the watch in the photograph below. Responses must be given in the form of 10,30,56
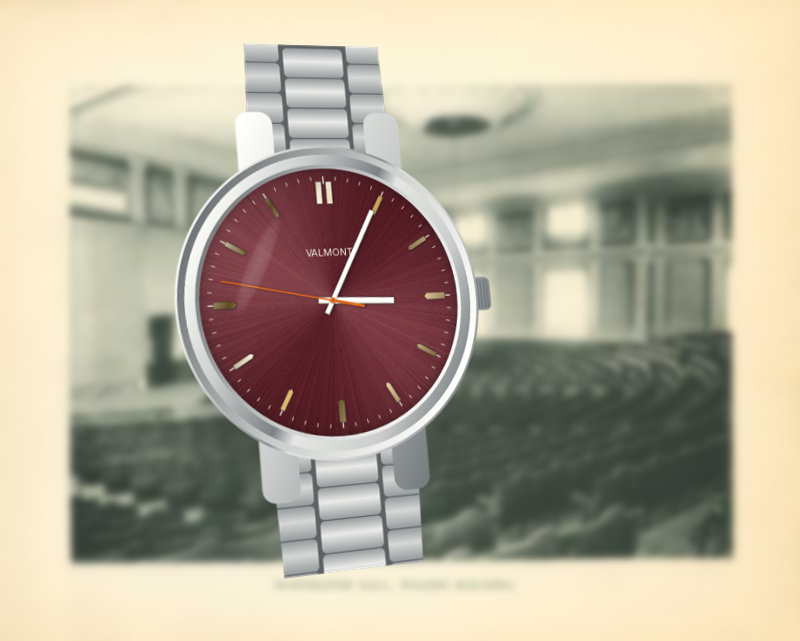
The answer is 3,04,47
